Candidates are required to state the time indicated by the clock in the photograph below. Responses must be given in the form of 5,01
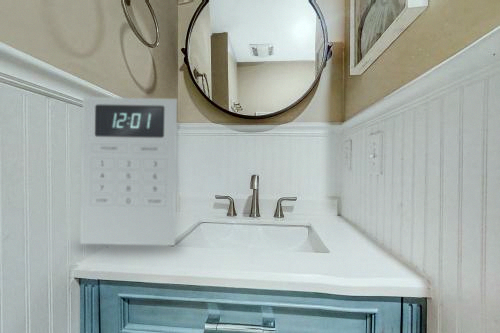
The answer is 12,01
